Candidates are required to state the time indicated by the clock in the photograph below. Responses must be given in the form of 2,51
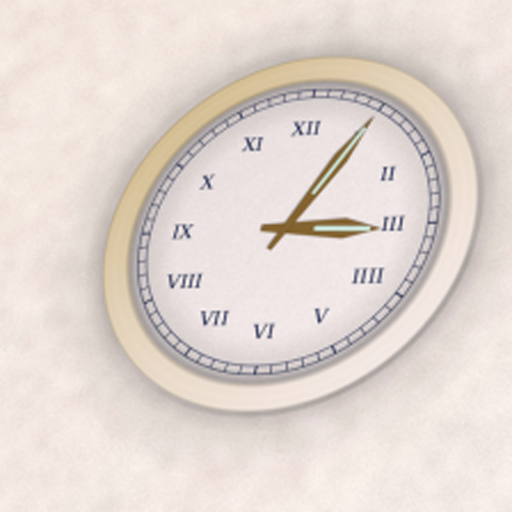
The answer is 3,05
